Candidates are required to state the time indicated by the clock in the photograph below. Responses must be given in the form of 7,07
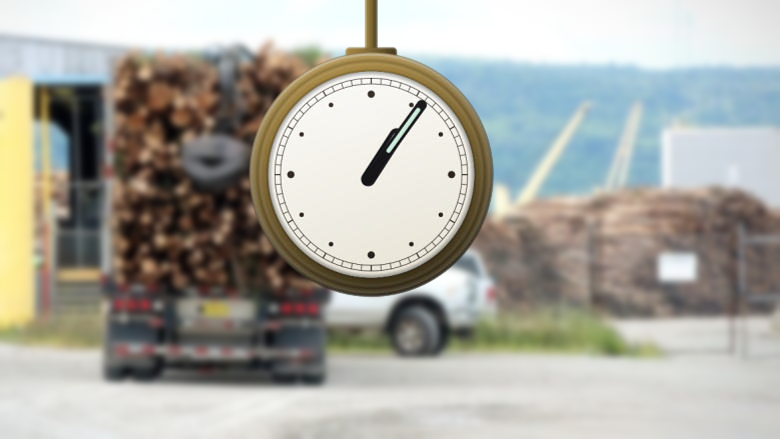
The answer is 1,06
